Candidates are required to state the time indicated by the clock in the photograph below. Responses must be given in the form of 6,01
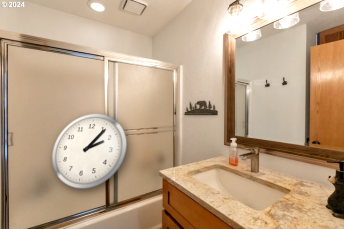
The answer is 2,06
